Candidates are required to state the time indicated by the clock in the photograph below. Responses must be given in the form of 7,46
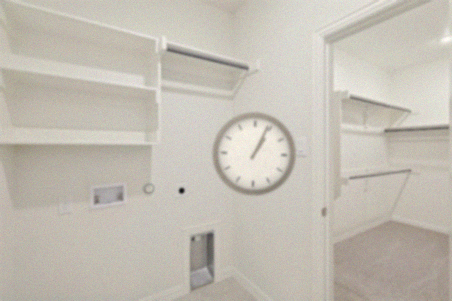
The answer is 1,04
